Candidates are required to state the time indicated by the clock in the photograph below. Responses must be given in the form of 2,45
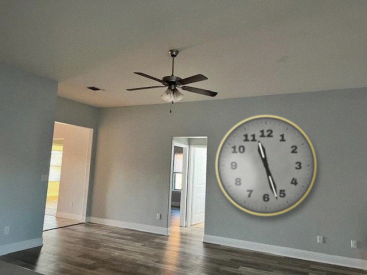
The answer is 11,27
